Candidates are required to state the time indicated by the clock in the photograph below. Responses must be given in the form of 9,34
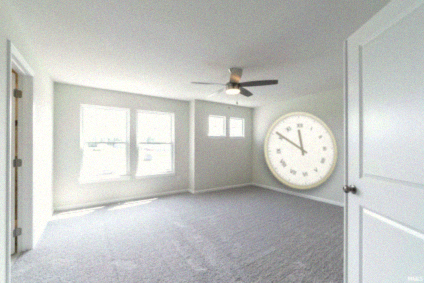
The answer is 11,51
